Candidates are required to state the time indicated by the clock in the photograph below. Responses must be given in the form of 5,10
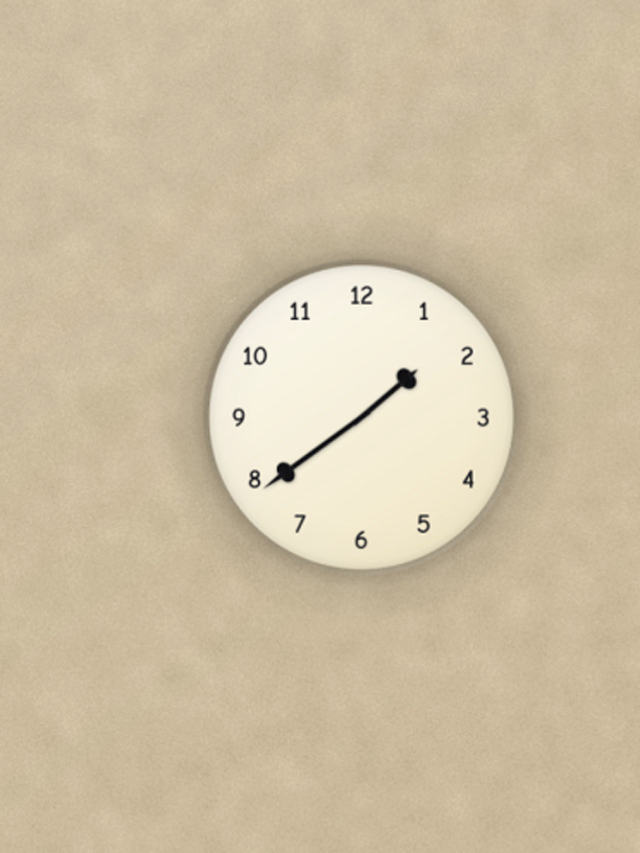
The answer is 1,39
